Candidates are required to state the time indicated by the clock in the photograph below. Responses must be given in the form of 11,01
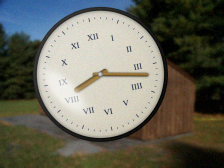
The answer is 8,17
